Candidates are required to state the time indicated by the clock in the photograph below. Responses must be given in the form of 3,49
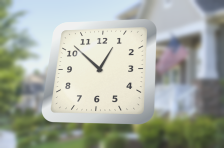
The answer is 12,52
